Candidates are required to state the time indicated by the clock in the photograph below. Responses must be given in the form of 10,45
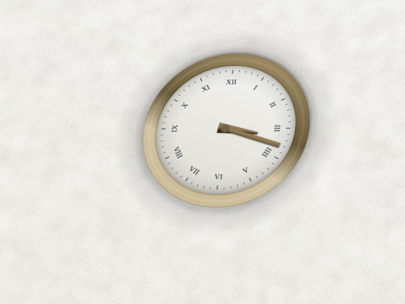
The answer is 3,18
